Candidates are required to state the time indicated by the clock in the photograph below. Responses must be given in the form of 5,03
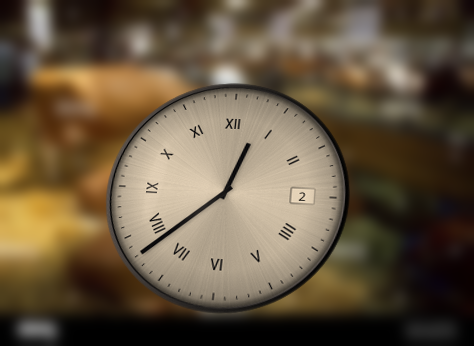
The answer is 12,38
